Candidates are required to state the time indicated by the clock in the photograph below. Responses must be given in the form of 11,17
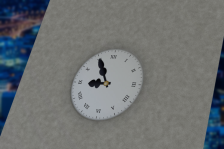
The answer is 8,55
